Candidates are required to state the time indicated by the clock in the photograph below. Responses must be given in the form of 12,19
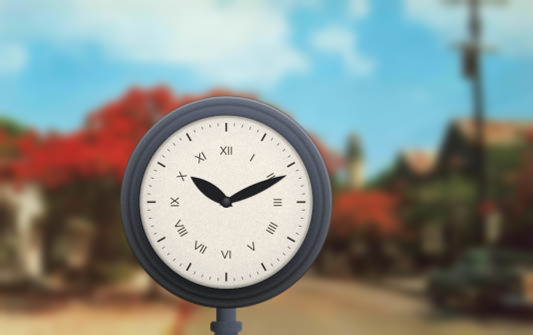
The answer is 10,11
